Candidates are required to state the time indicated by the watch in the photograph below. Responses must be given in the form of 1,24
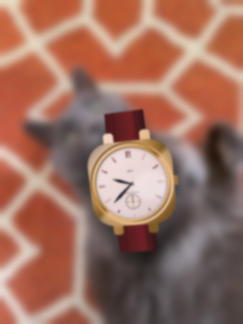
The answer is 9,38
